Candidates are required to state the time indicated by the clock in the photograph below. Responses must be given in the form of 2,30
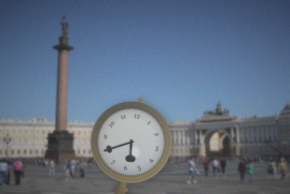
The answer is 5,40
